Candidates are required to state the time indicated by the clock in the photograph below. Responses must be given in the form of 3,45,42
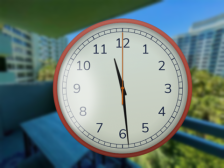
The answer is 11,29,00
